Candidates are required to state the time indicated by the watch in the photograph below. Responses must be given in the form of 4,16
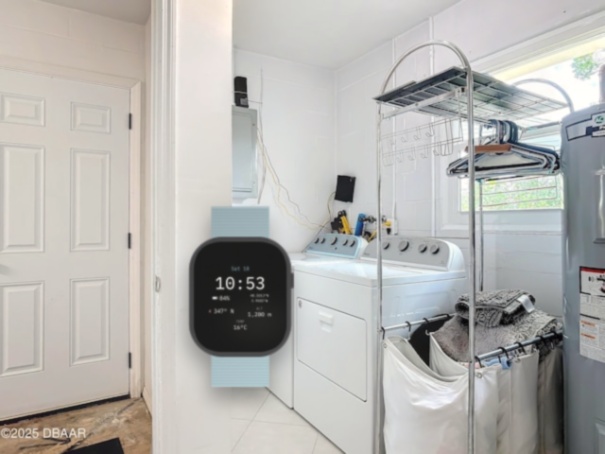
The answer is 10,53
